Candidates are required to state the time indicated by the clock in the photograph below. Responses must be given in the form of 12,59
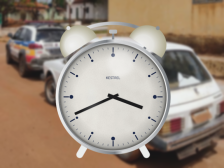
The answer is 3,41
